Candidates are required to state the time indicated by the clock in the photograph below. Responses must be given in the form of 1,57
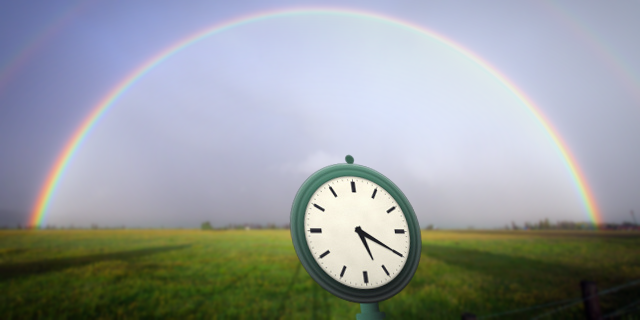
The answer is 5,20
